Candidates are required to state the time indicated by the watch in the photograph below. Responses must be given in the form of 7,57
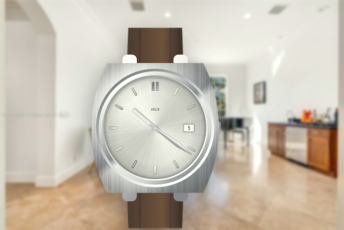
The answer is 10,21
